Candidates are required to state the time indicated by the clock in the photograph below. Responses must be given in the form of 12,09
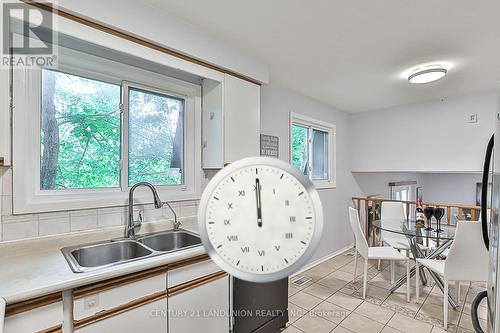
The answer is 12,00
